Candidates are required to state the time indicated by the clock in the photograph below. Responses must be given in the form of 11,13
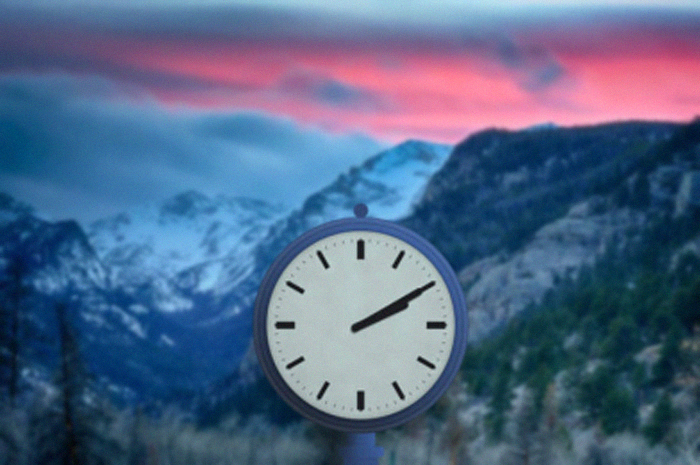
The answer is 2,10
